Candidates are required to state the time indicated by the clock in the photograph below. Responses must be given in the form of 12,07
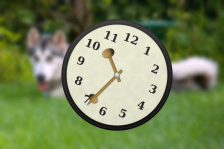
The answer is 10,34
